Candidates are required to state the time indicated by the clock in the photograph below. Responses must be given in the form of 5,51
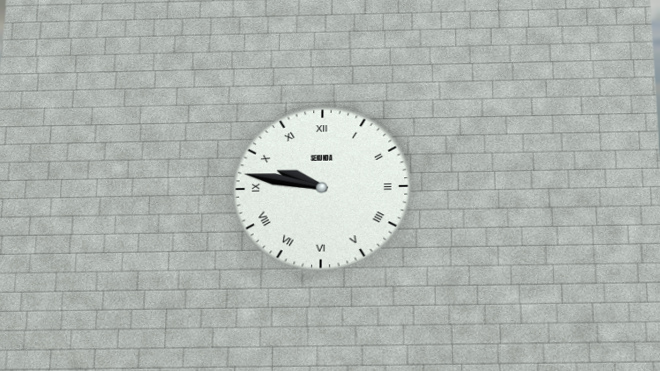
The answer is 9,47
